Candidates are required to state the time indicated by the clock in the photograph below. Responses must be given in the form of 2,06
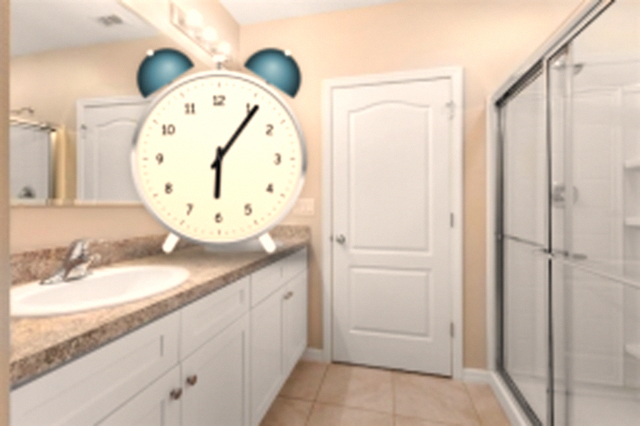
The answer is 6,06
